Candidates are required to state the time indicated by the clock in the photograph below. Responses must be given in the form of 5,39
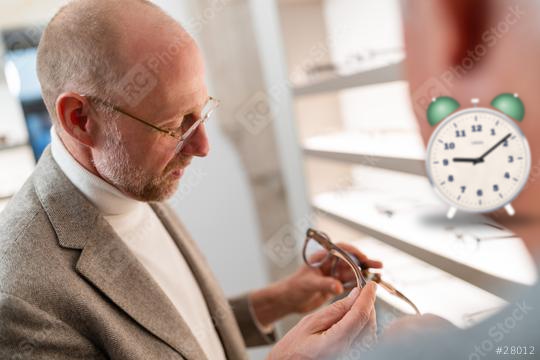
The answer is 9,09
